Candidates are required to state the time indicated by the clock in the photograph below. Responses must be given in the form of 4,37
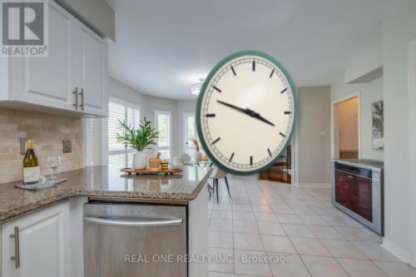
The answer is 3,48
